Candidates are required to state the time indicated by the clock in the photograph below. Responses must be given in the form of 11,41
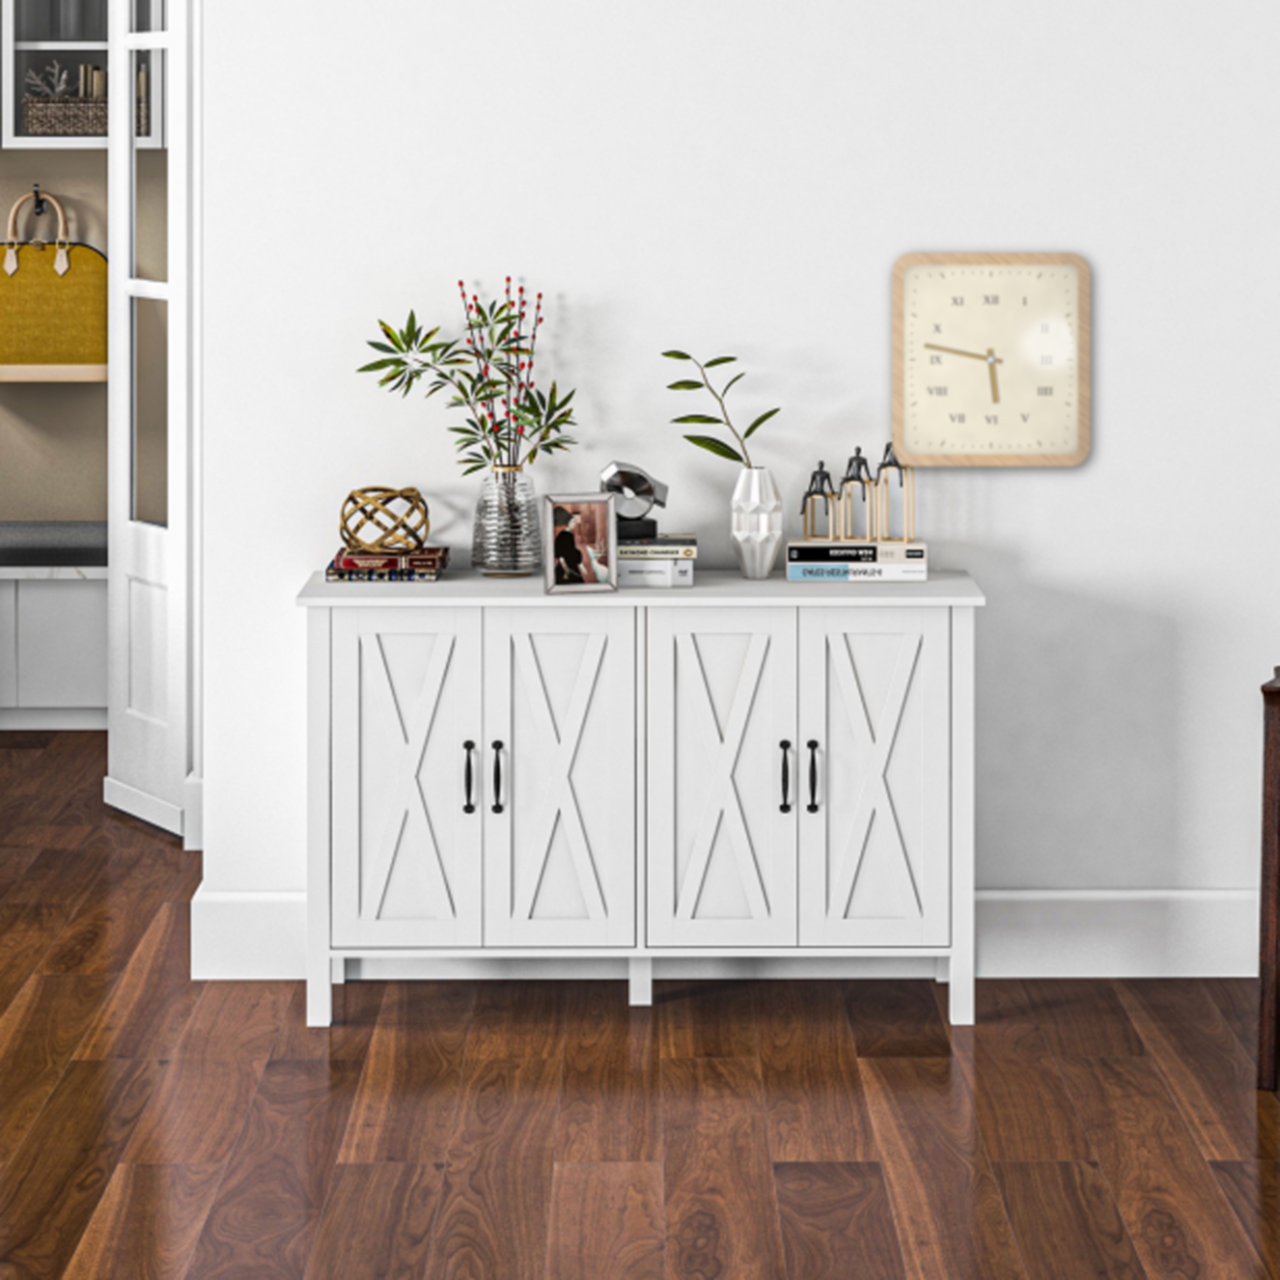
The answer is 5,47
